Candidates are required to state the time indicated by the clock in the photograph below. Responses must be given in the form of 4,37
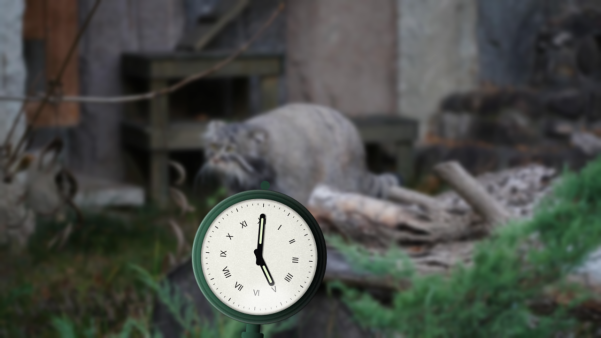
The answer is 5,00
